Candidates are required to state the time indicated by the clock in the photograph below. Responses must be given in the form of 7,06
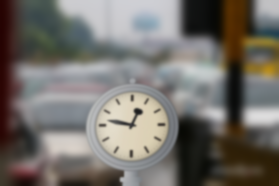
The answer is 12,47
